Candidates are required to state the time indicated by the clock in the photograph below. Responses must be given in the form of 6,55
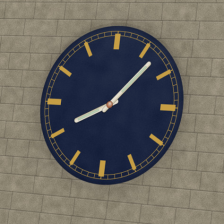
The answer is 8,07
